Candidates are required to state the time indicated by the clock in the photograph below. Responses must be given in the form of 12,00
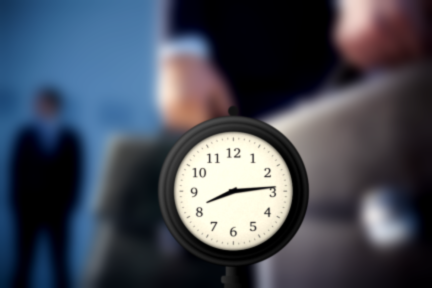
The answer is 8,14
